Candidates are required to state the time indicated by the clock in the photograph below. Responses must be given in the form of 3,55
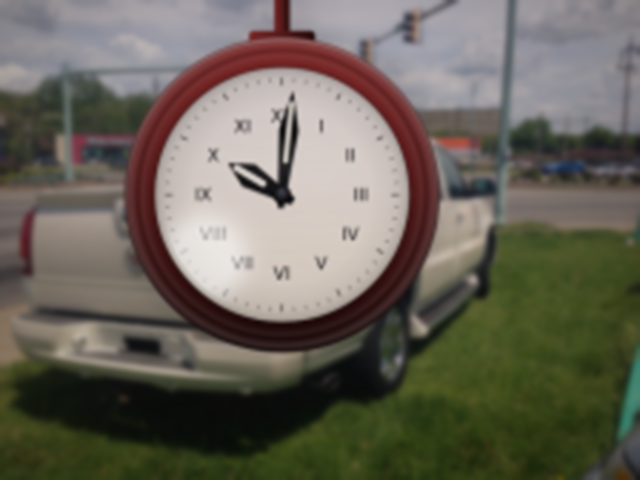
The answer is 10,01
